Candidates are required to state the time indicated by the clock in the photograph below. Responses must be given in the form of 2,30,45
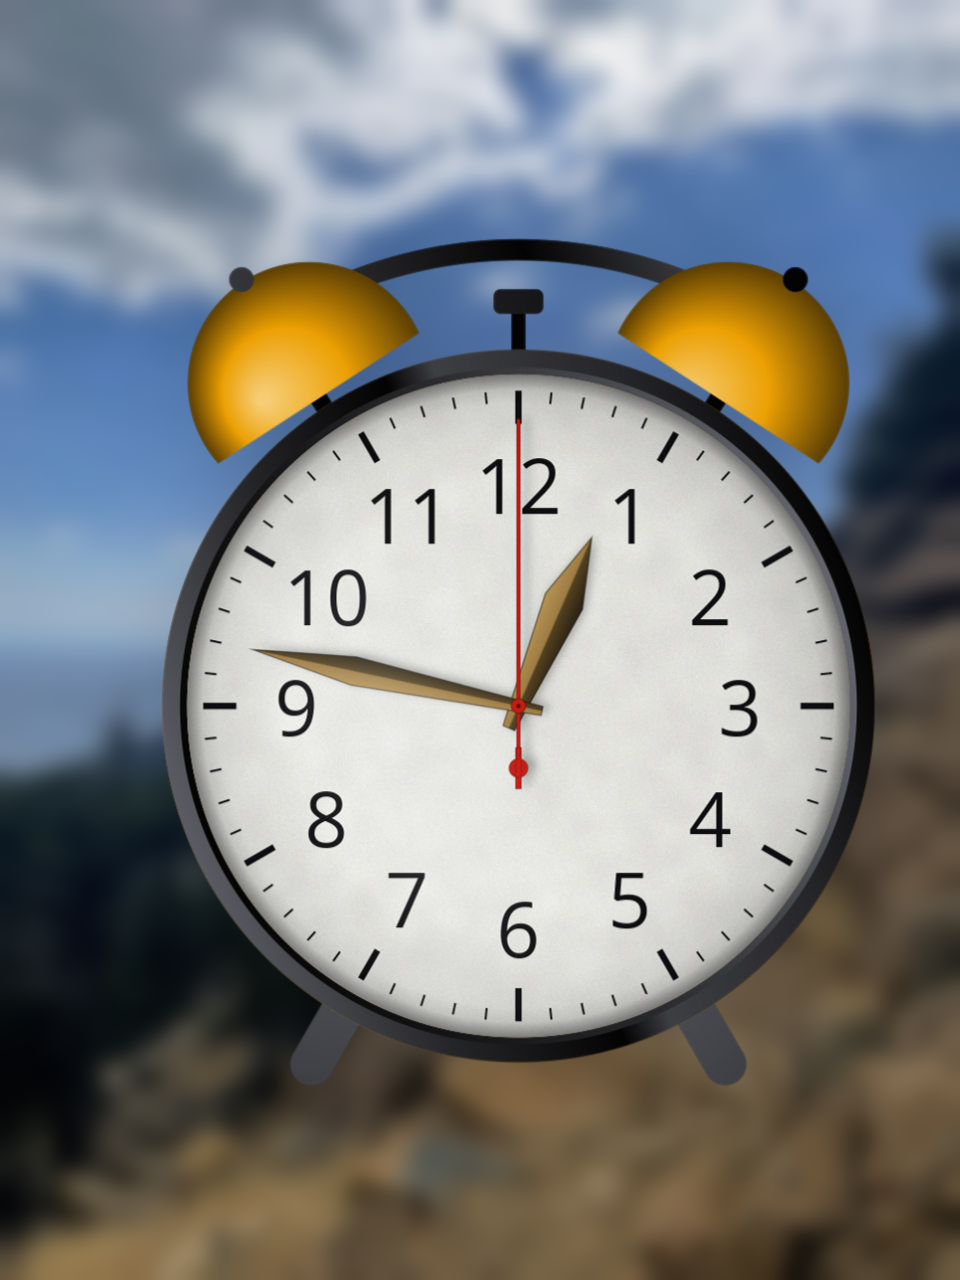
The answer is 12,47,00
